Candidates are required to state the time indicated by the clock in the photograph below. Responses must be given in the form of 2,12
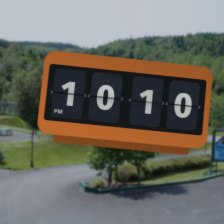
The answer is 10,10
